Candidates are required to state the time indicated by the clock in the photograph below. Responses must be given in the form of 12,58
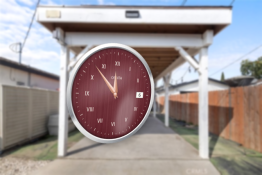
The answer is 11,53
